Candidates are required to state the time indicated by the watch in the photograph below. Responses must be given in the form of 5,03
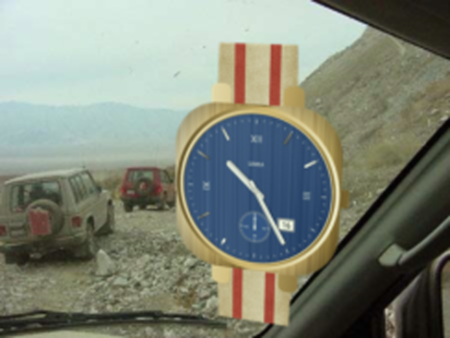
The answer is 10,25
